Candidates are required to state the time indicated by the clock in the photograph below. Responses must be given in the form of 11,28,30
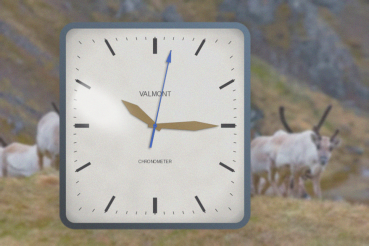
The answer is 10,15,02
